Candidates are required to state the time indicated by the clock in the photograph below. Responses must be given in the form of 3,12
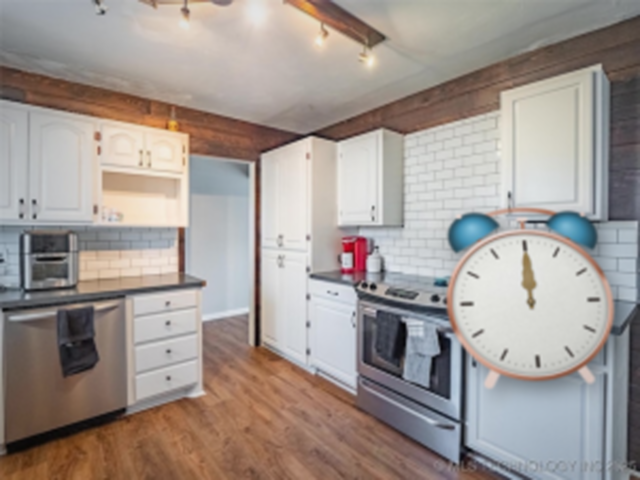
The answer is 12,00
